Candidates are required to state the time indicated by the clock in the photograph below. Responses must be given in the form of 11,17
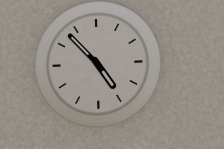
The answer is 4,53
